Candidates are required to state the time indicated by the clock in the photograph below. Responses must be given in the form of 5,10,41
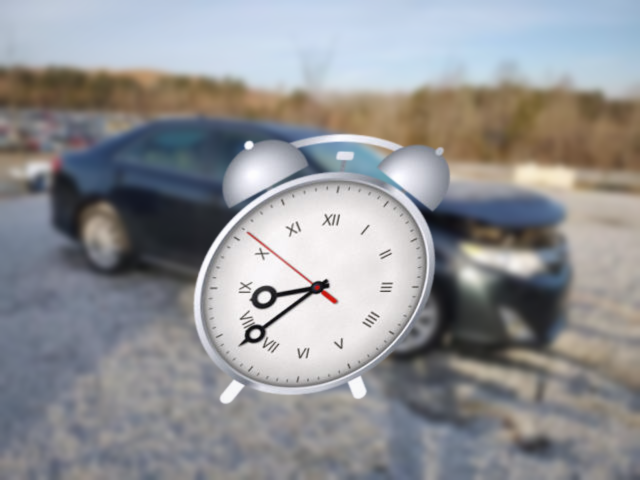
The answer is 8,37,51
